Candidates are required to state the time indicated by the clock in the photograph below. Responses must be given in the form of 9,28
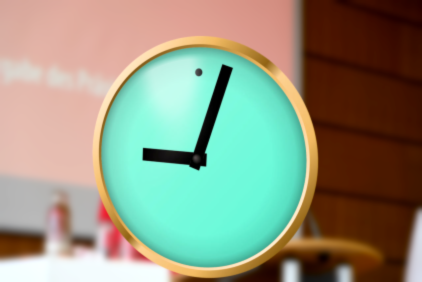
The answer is 9,03
